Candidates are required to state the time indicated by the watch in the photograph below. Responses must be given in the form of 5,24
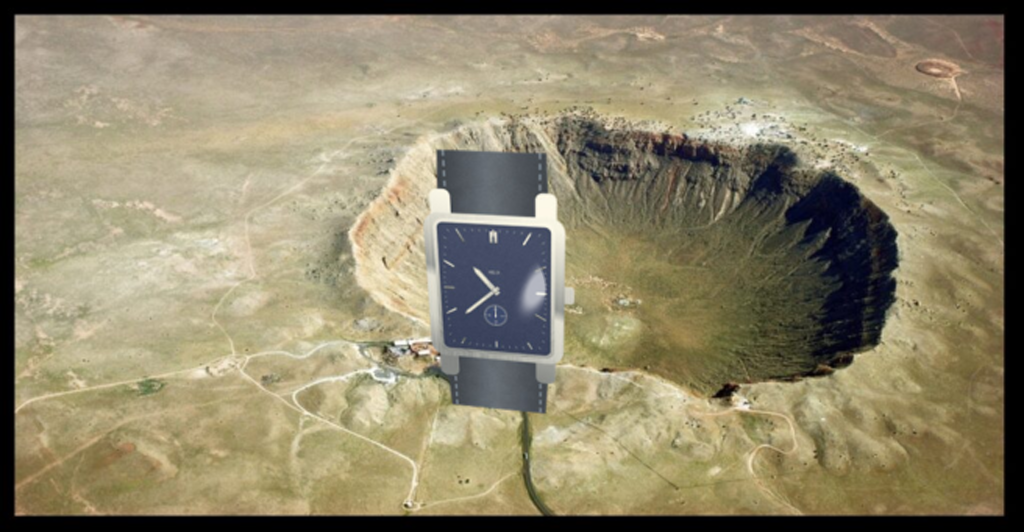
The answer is 10,38
